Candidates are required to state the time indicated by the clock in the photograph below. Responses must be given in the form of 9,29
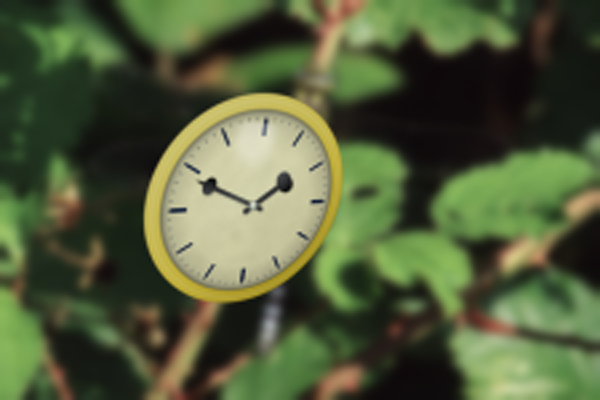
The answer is 1,49
